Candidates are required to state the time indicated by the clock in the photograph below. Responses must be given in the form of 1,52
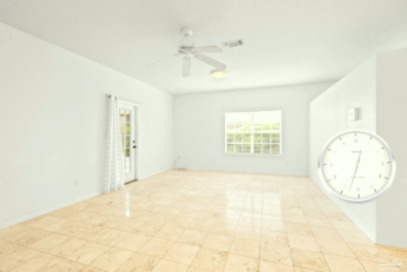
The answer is 12,33
